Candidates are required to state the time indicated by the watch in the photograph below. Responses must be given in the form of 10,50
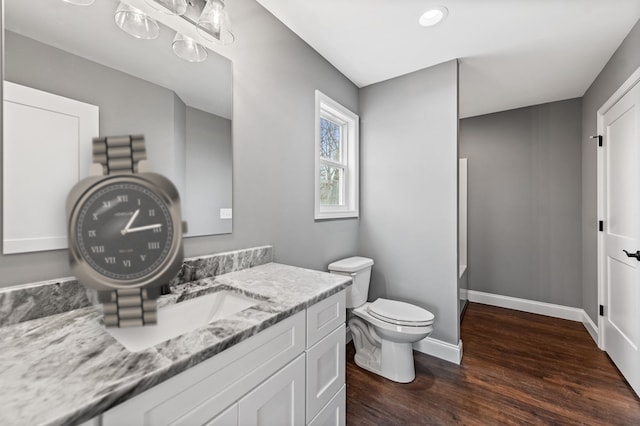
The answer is 1,14
